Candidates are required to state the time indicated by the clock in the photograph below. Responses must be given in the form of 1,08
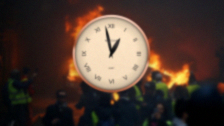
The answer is 12,58
